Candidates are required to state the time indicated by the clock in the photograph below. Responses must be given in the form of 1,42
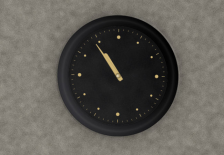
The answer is 10,54
